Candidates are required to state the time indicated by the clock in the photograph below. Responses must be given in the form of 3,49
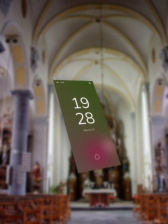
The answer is 19,28
